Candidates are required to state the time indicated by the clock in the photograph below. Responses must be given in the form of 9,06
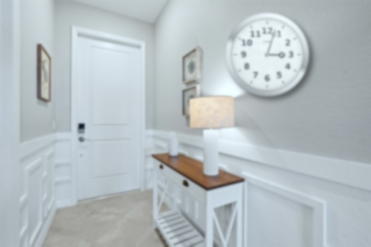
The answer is 3,03
